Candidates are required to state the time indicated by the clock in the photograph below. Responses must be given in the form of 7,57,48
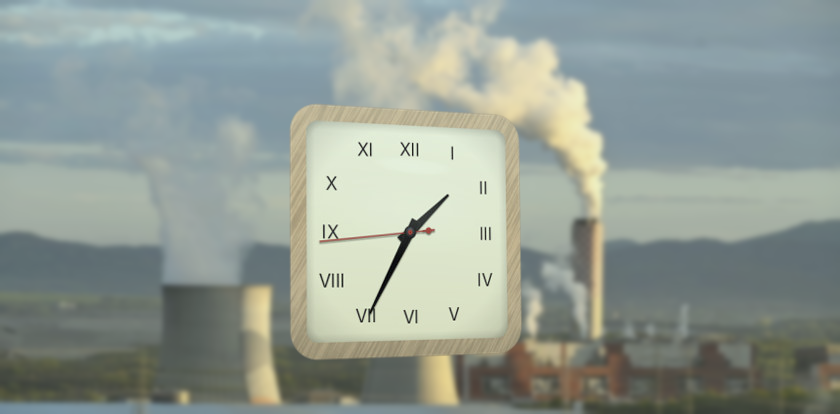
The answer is 1,34,44
